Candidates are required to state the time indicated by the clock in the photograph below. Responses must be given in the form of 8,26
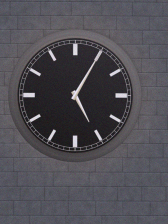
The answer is 5,05
